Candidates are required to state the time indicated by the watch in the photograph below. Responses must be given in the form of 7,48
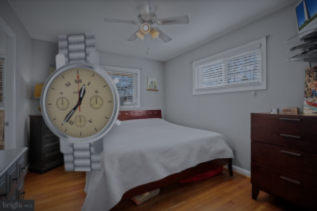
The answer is 12,37
